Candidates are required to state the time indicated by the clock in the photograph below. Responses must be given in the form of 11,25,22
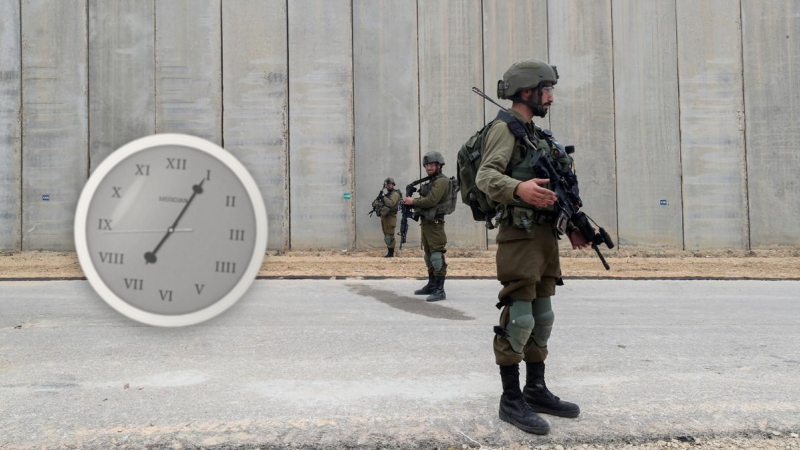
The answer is 7,04,44
